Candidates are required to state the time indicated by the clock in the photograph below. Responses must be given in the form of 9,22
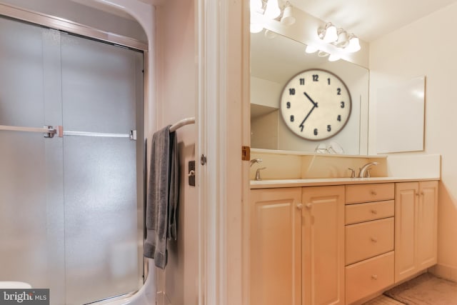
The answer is 10,36
